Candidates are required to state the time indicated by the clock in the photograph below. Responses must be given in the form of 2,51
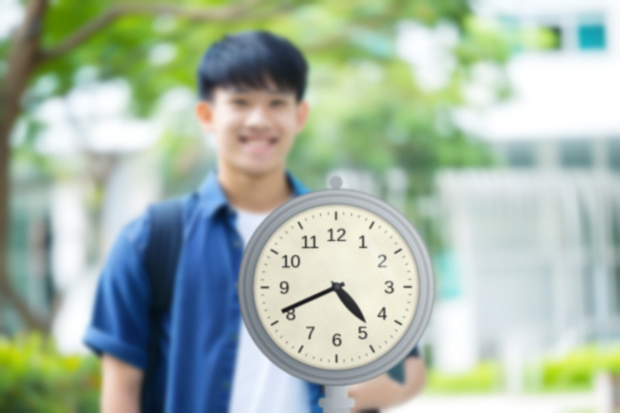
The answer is 4,41
